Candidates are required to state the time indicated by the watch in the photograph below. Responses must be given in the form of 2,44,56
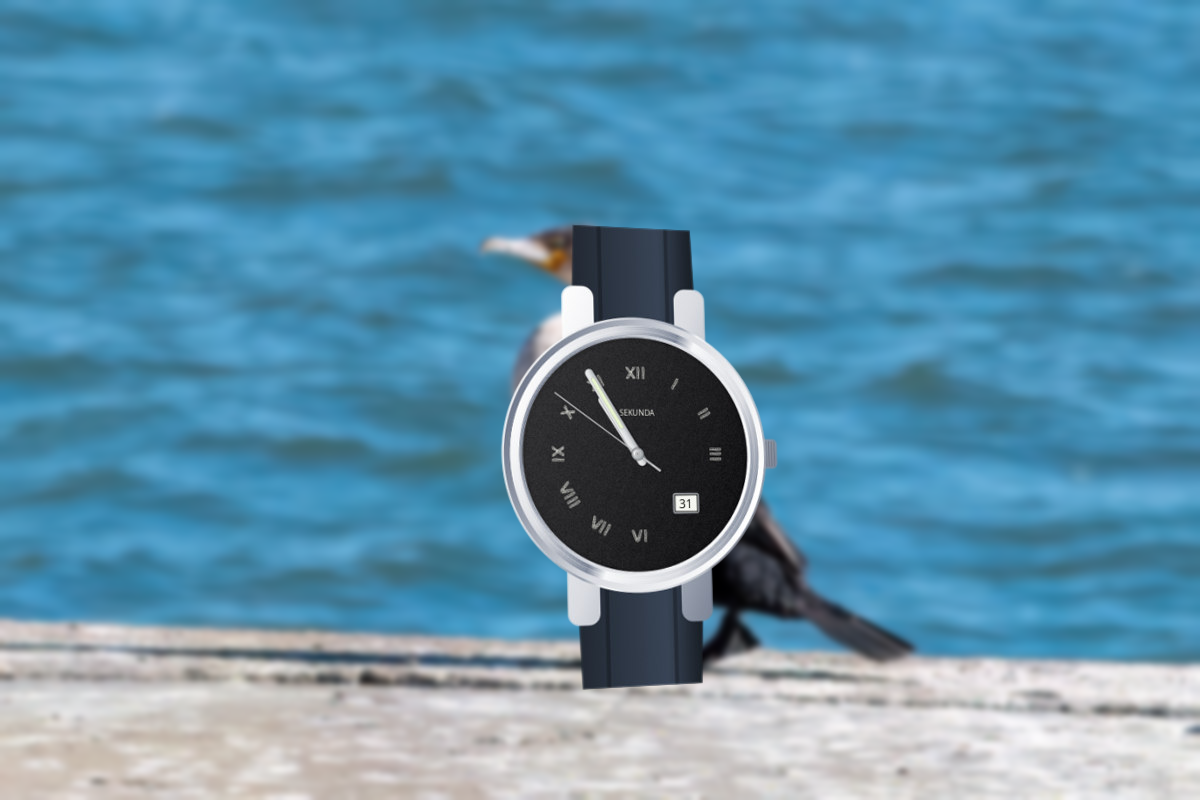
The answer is 10,54,51
